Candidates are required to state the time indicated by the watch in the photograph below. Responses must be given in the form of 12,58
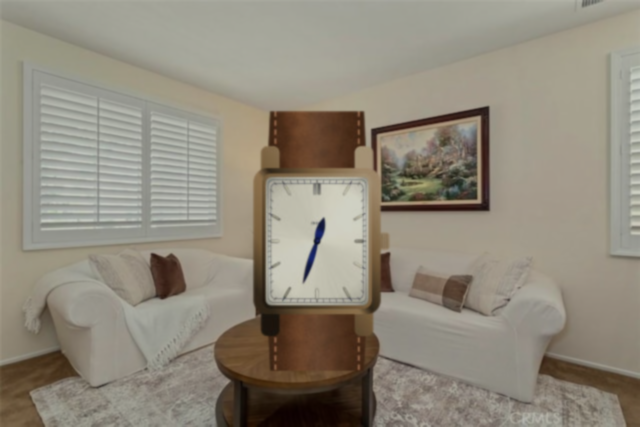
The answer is 12,33
